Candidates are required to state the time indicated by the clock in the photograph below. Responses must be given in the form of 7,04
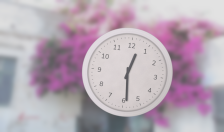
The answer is 12,29
